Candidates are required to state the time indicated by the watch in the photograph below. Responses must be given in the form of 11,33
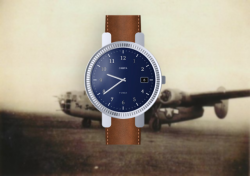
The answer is 9,39
